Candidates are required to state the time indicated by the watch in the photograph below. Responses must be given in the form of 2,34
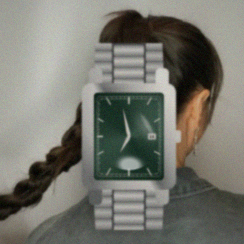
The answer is 6,58
